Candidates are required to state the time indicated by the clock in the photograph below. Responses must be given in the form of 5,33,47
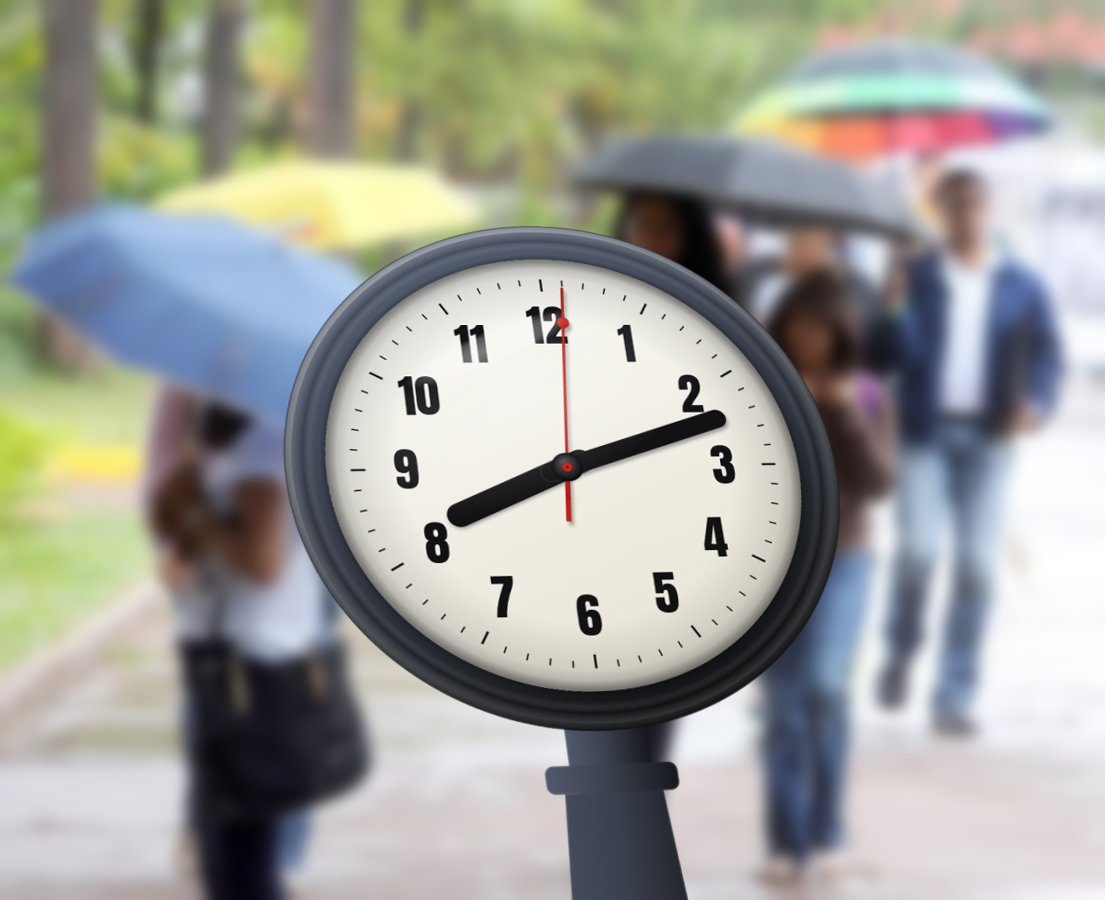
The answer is 8,12,01
